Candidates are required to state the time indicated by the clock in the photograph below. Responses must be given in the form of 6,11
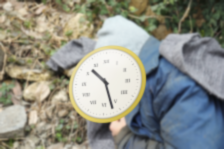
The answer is 10,27
